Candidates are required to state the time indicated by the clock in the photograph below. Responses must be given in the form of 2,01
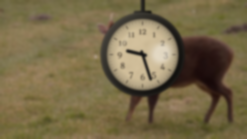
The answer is 9,27
